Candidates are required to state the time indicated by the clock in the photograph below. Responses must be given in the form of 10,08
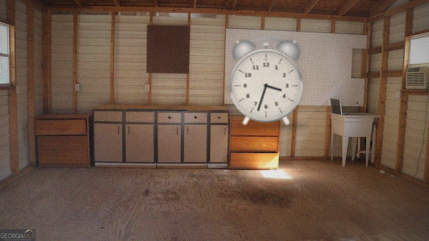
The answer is 3,33
